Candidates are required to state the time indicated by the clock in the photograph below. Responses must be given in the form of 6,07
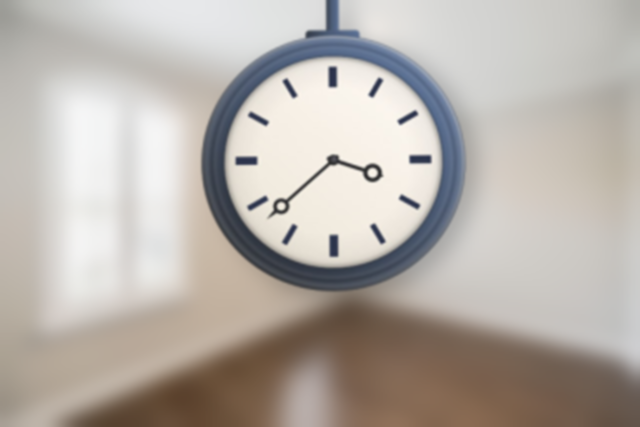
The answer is 3,38
